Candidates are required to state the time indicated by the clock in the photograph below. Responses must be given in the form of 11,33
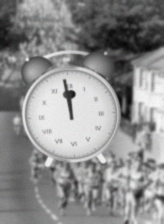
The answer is 11,59
